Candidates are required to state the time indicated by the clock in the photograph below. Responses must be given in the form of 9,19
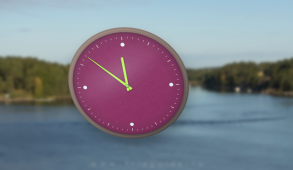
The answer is 11,52
